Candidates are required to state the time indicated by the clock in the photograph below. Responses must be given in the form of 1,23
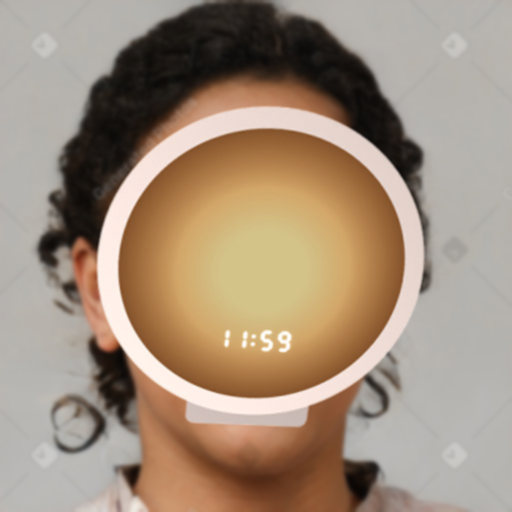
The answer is 11,59
